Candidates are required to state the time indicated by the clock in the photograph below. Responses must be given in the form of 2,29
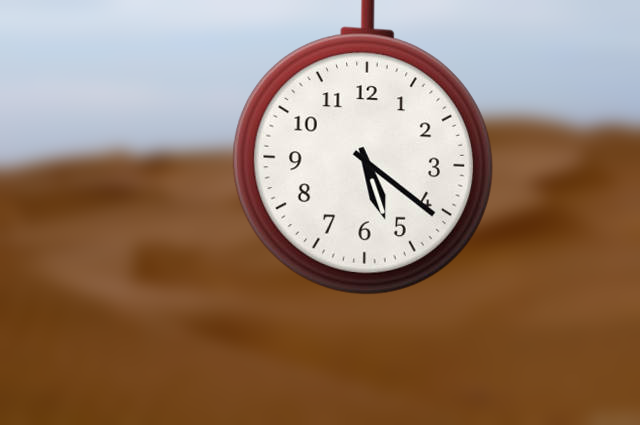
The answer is 5,21
